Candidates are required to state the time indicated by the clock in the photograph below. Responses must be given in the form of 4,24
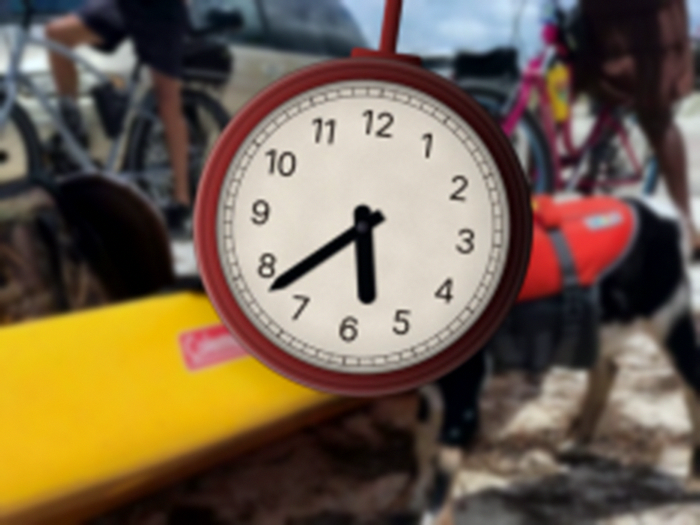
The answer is 5,38
